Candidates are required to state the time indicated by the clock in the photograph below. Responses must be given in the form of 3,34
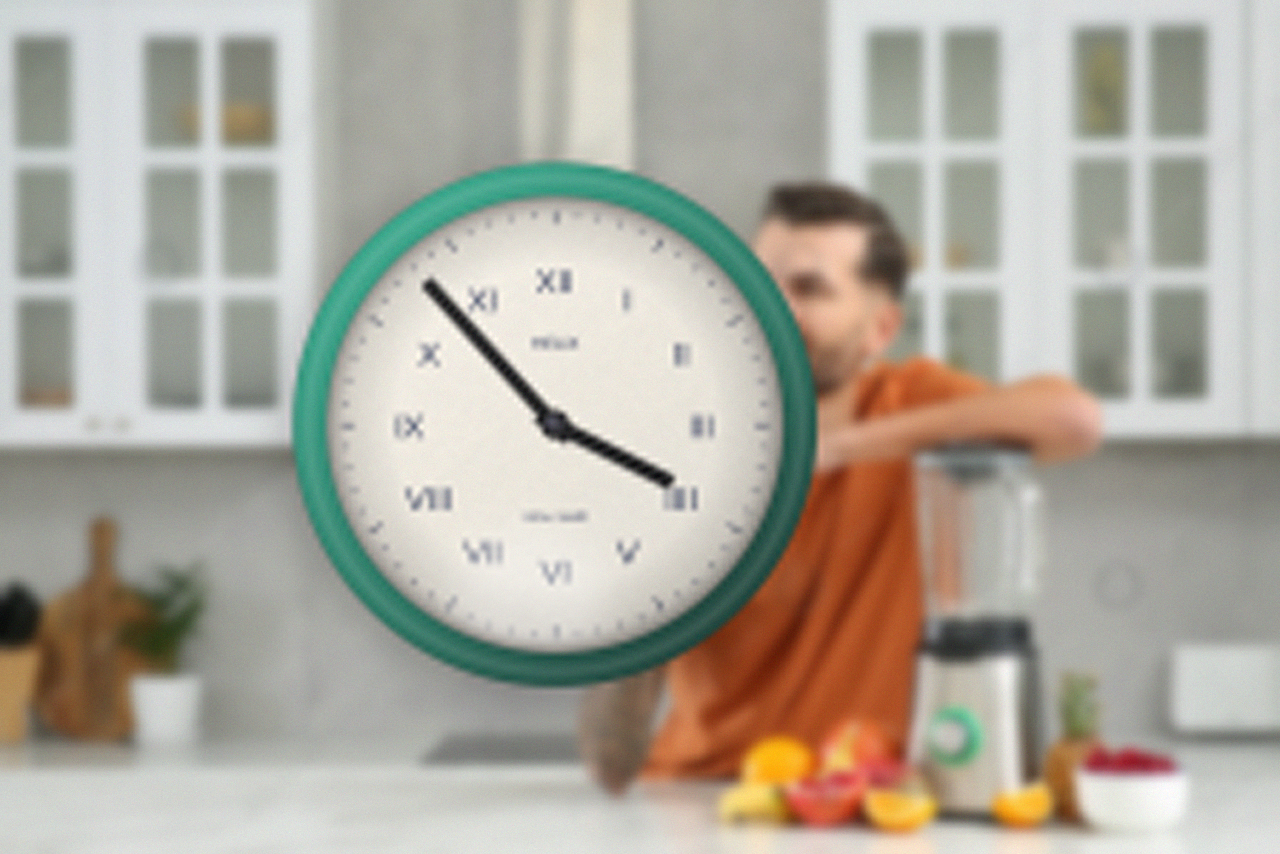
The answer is 3,53
